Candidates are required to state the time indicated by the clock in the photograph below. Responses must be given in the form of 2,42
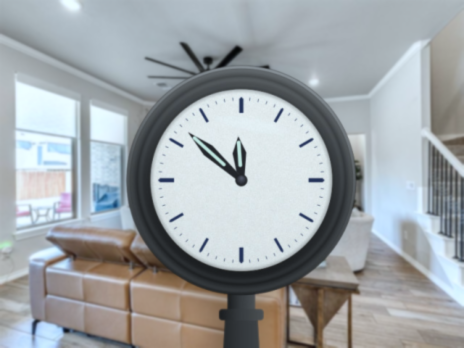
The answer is 11,52
